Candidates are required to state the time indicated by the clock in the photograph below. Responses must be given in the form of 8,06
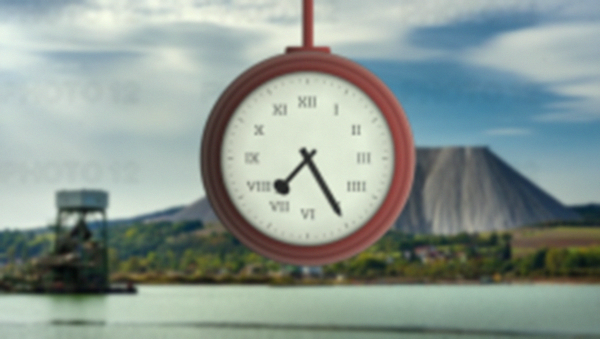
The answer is 7,25
